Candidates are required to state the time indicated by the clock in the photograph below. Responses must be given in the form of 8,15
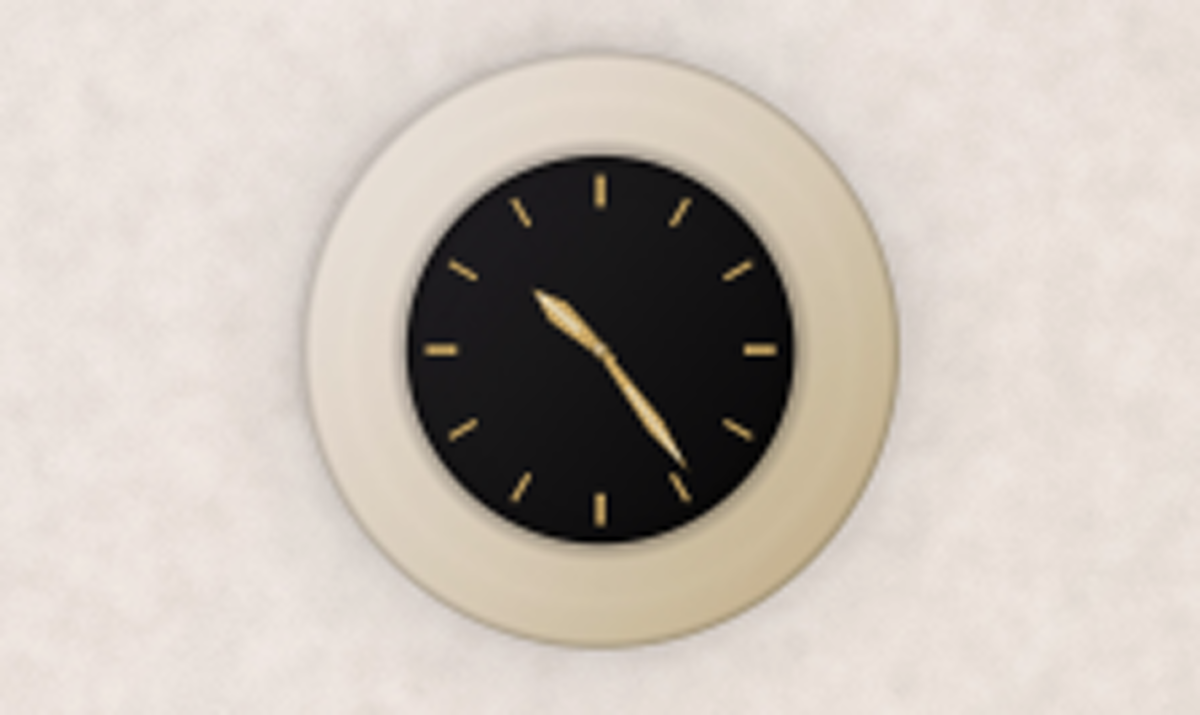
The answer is 10,24
